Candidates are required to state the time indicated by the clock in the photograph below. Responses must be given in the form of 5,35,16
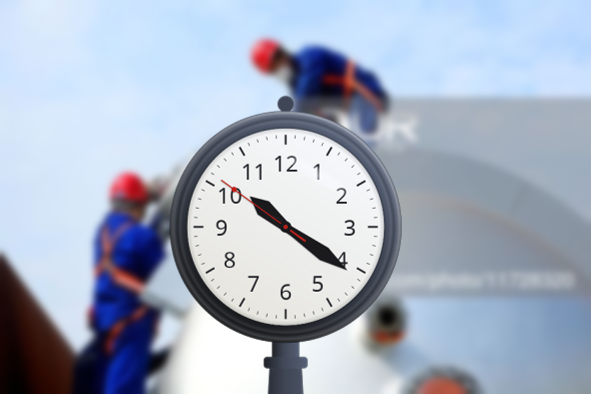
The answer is 10,20,51
